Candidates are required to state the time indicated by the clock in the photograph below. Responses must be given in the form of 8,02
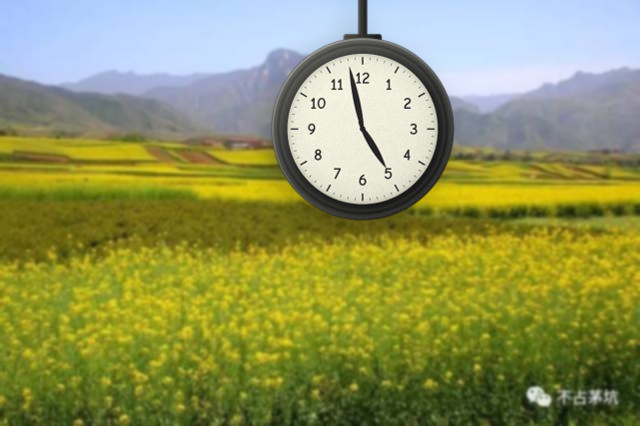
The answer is 4,58
